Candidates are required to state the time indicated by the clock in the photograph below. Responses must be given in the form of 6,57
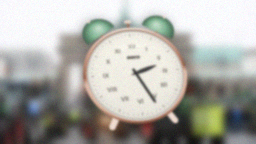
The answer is 2,26
